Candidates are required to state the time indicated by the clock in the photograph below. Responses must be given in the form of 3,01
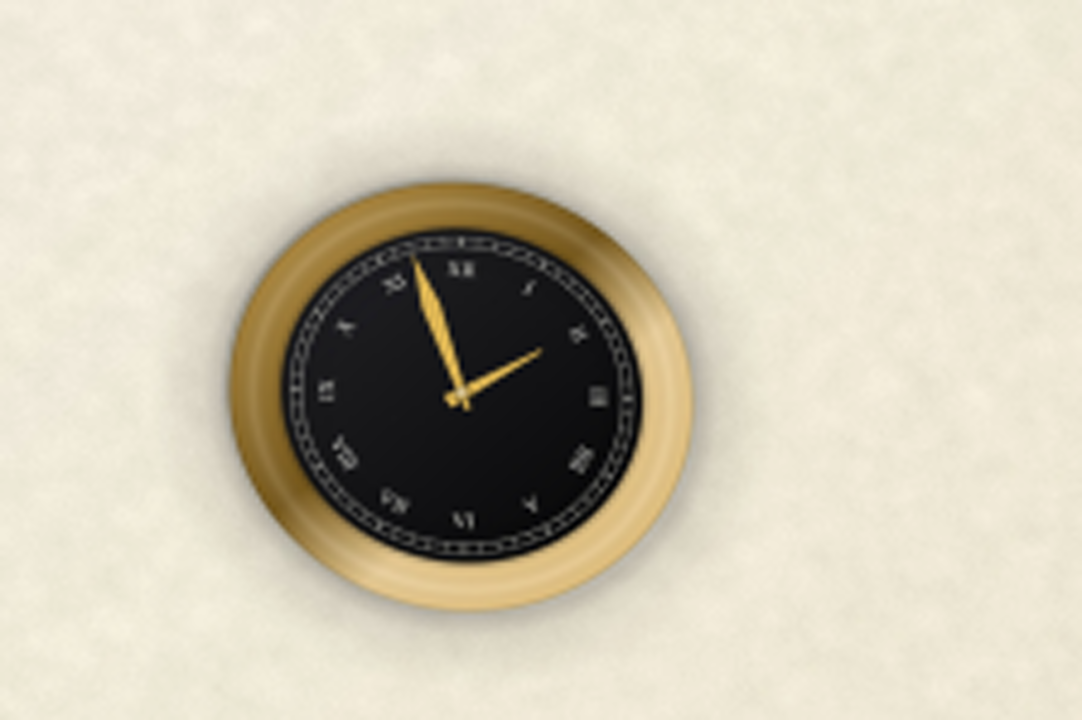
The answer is 1,57
